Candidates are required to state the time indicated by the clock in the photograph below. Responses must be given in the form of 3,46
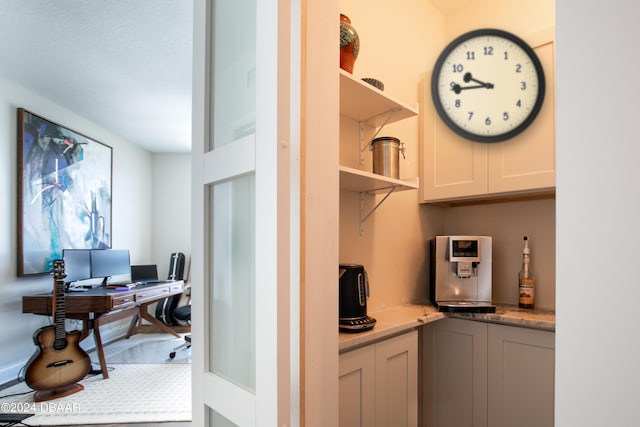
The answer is 9,44
